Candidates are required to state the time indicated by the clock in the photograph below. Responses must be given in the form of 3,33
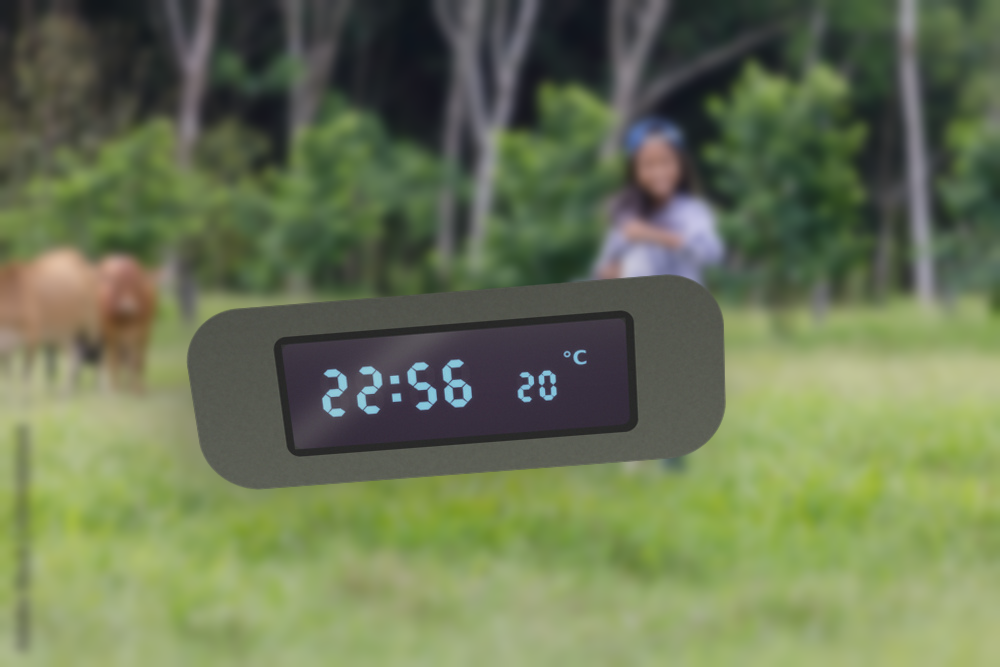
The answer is 22,56
